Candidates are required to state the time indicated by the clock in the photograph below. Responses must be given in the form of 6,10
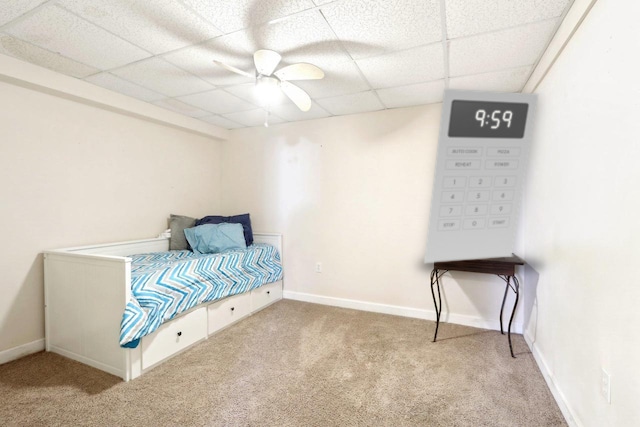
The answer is 9,59
